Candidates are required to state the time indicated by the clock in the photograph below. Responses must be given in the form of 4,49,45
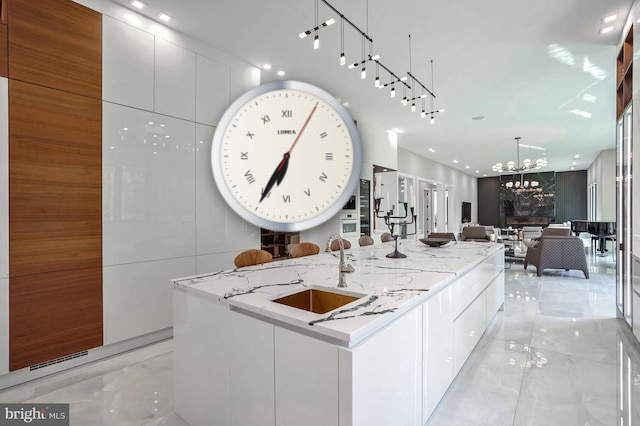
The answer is 6,35,05
